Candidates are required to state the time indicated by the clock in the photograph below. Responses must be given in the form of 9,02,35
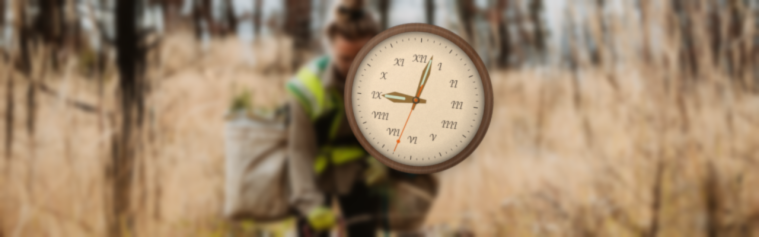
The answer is 9,02,33
